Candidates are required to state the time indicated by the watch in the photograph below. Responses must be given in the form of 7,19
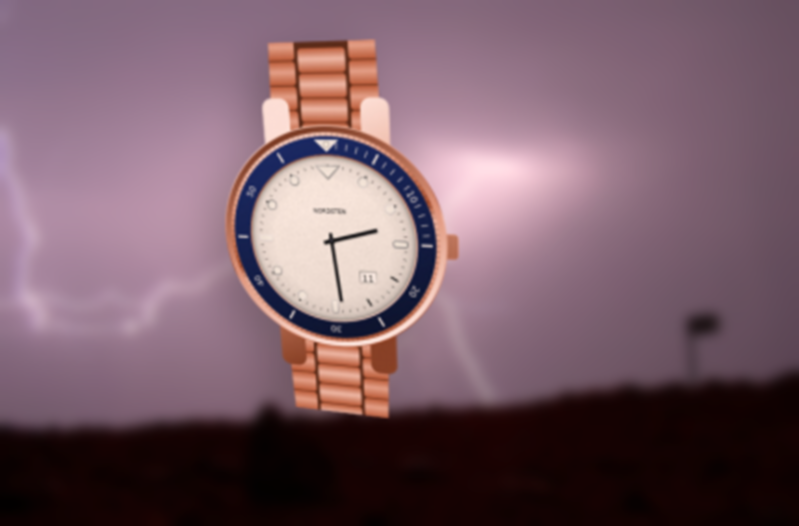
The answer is 2,29
